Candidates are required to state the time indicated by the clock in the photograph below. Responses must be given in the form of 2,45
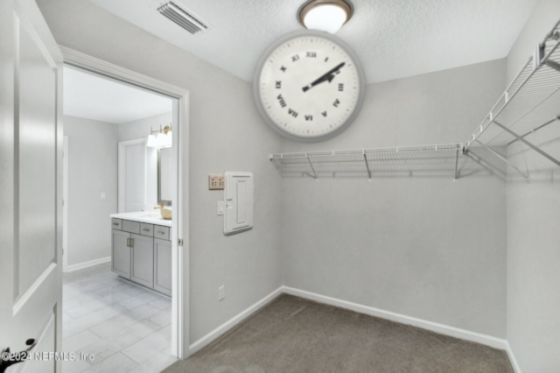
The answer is 2,09
